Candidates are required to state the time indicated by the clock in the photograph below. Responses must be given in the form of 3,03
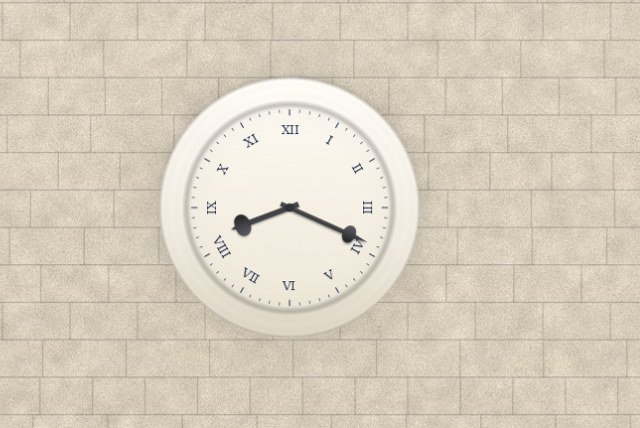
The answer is 8,19
